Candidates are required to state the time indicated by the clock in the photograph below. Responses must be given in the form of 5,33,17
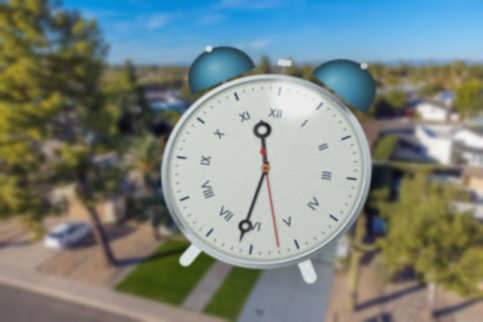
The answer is 11,31,27
